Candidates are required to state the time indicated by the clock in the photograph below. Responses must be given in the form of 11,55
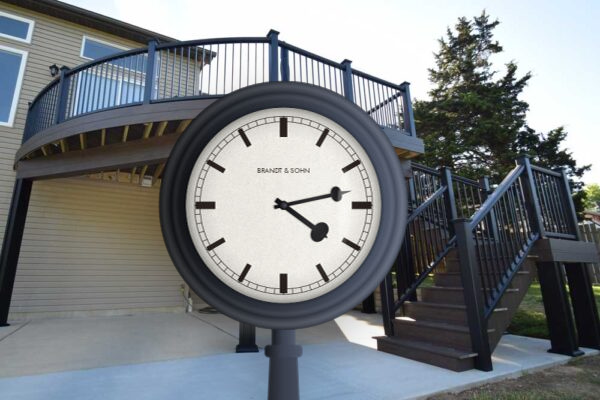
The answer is 4,13
